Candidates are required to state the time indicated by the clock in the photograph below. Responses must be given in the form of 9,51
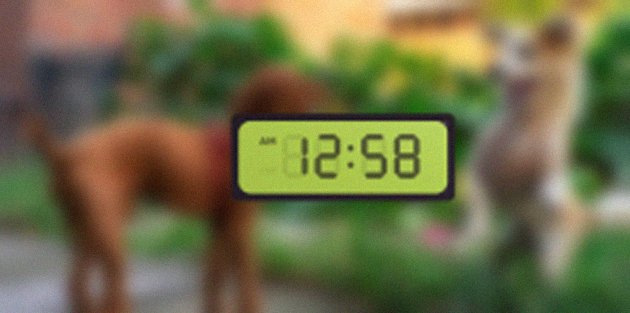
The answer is 12,58
